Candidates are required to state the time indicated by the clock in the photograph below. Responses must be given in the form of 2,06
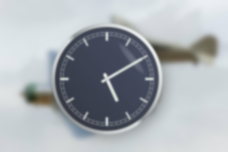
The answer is 5,10
